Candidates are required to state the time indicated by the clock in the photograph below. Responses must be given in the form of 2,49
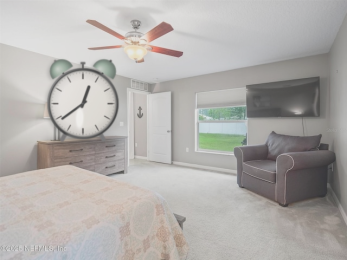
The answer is 12,39
